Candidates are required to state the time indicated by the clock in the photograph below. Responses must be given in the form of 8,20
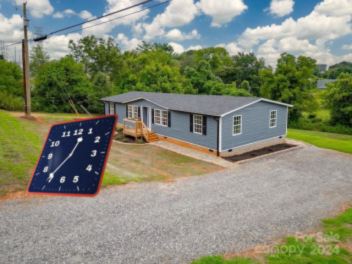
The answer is 12,36
